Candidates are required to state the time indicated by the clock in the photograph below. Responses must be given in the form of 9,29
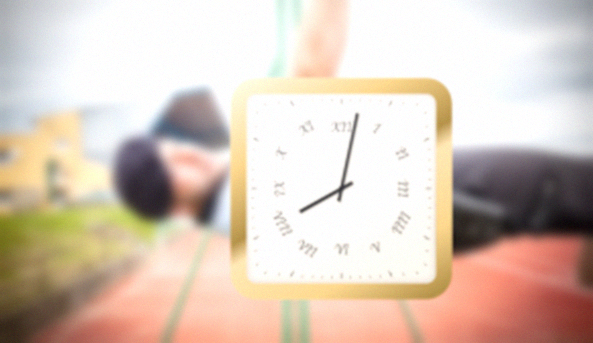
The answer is 8,02
